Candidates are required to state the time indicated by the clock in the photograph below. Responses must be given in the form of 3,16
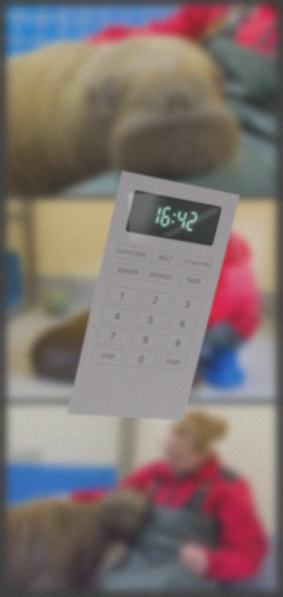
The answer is 16,42
